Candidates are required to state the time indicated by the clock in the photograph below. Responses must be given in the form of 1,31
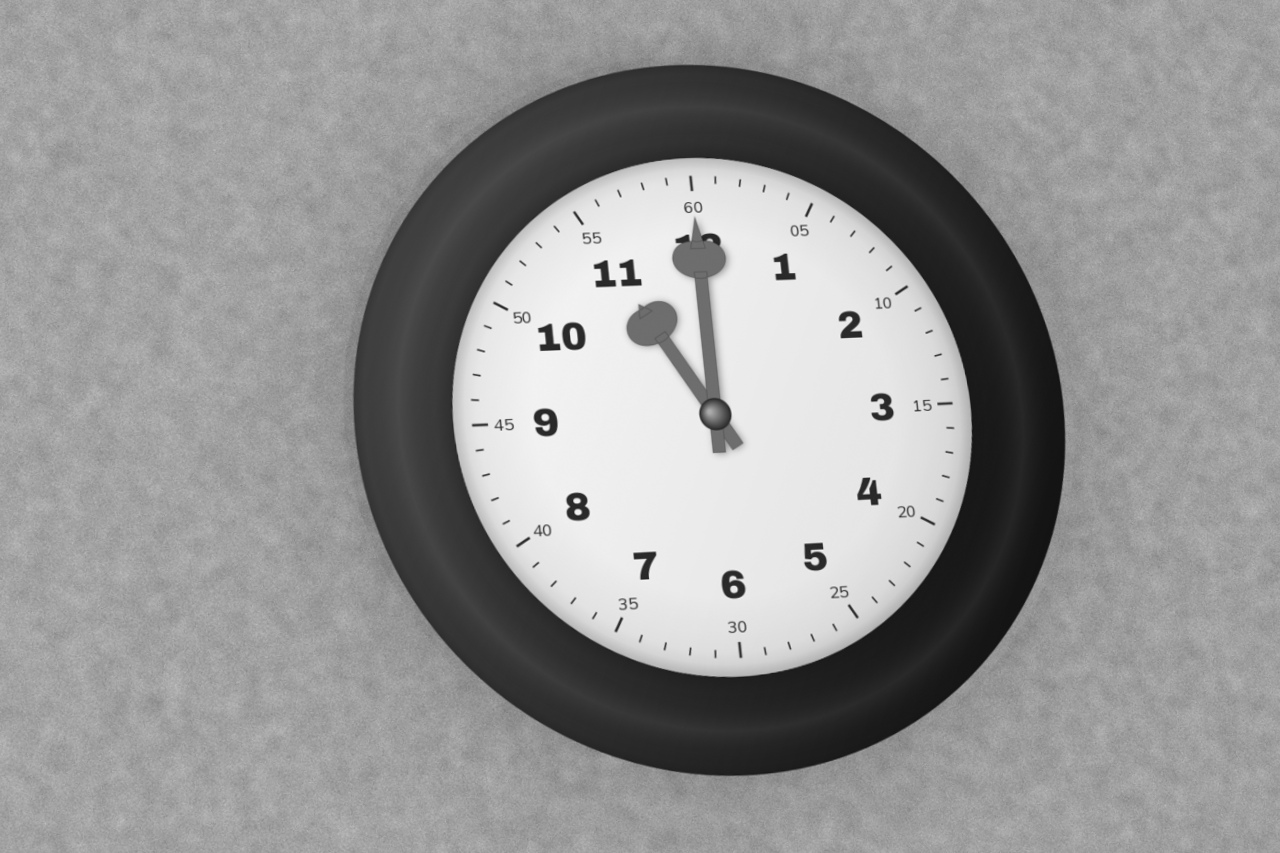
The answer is 11,00
